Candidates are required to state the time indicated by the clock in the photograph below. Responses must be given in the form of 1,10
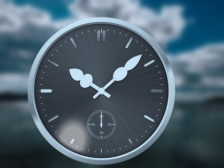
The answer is 10,08
